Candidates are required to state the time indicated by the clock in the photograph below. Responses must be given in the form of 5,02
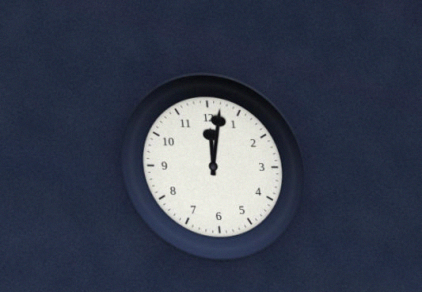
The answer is 12,02
